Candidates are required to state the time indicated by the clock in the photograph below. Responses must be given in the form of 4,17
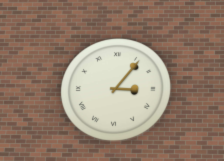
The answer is 3,06
